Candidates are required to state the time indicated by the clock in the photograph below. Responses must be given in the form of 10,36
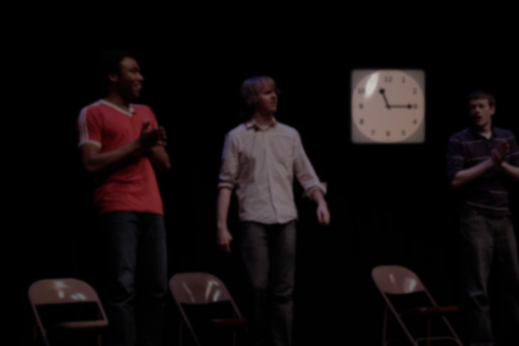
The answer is 11,15
